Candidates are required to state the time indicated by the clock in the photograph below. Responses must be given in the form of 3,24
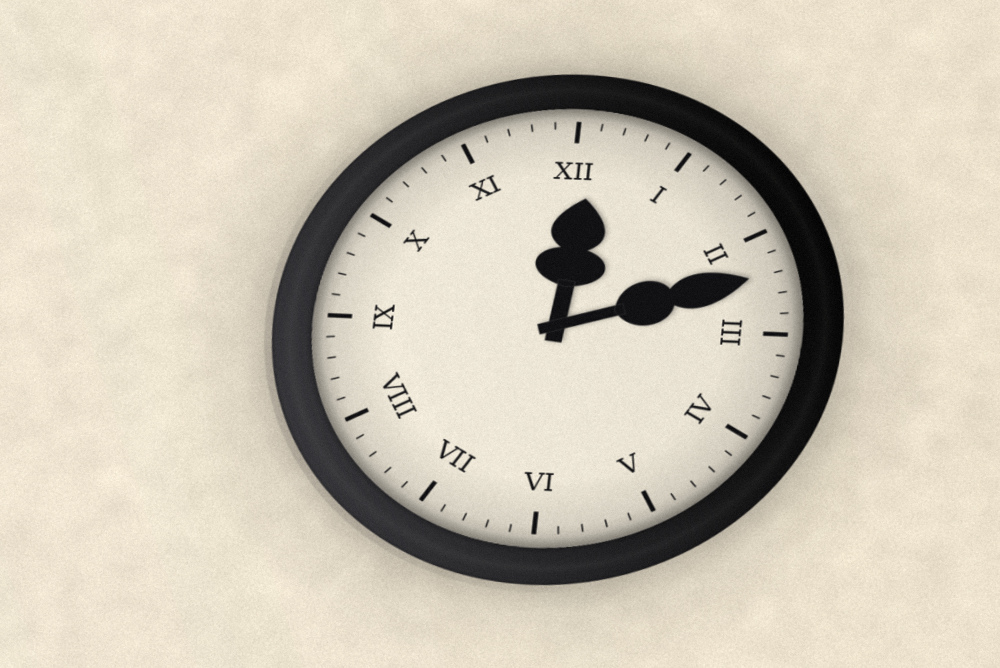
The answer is 12,12
